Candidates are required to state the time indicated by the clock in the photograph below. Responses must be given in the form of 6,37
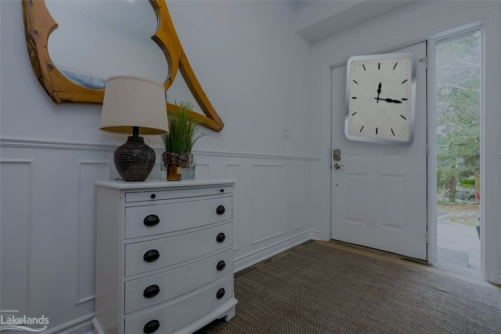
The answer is 12,16
